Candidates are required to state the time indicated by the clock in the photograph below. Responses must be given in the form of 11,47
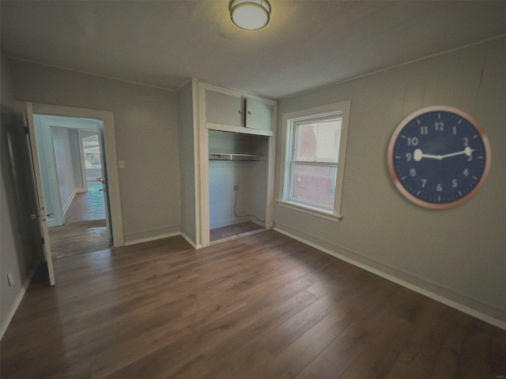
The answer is 9,13
